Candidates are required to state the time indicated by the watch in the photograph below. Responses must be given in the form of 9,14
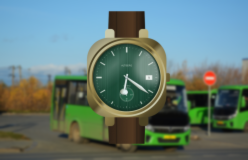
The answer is 6,21
